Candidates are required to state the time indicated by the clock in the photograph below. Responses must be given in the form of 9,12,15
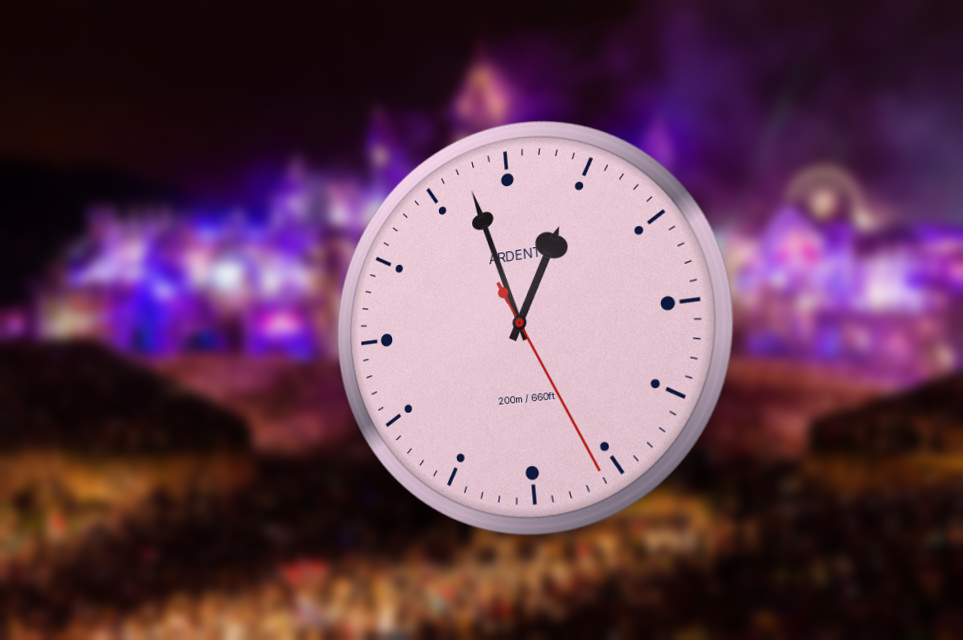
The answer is 12,57,26
